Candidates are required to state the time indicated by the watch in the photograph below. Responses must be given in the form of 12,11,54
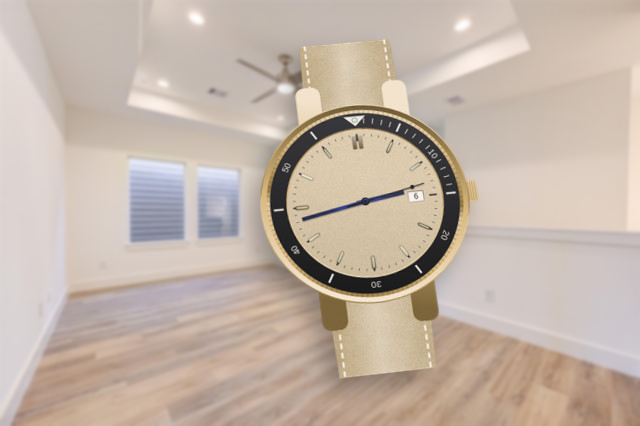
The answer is 2,43,13
